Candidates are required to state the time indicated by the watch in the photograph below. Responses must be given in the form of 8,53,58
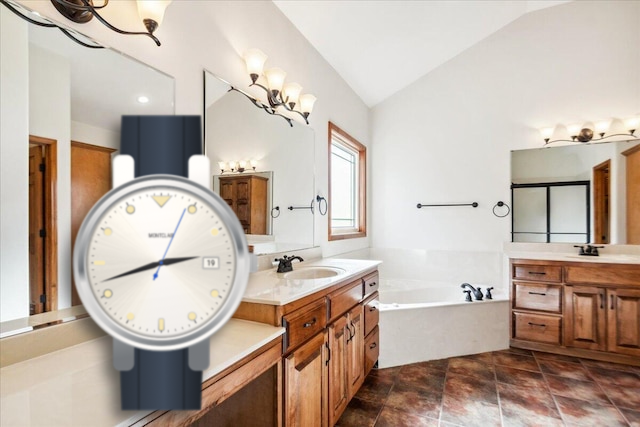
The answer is 2,42,04
